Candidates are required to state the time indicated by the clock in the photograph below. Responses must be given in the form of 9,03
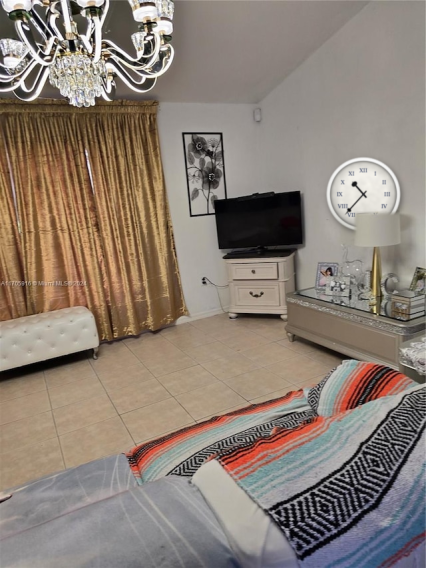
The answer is 10,37
